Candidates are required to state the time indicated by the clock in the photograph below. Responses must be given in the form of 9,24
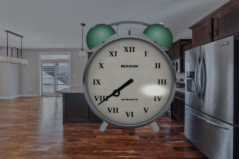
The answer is 7,39
